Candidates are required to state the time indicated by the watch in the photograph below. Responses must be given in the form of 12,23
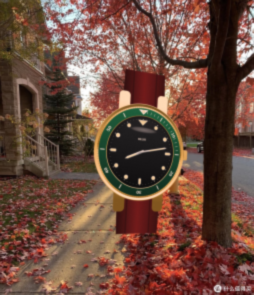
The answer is 8,13
